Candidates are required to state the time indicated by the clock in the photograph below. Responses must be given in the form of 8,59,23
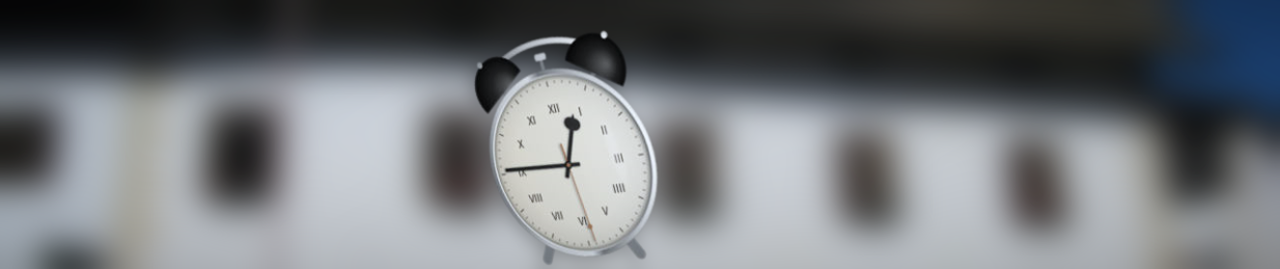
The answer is 12,45,29
